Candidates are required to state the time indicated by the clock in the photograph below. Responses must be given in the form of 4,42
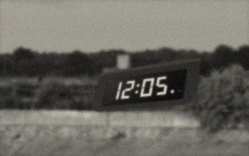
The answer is 12,05
